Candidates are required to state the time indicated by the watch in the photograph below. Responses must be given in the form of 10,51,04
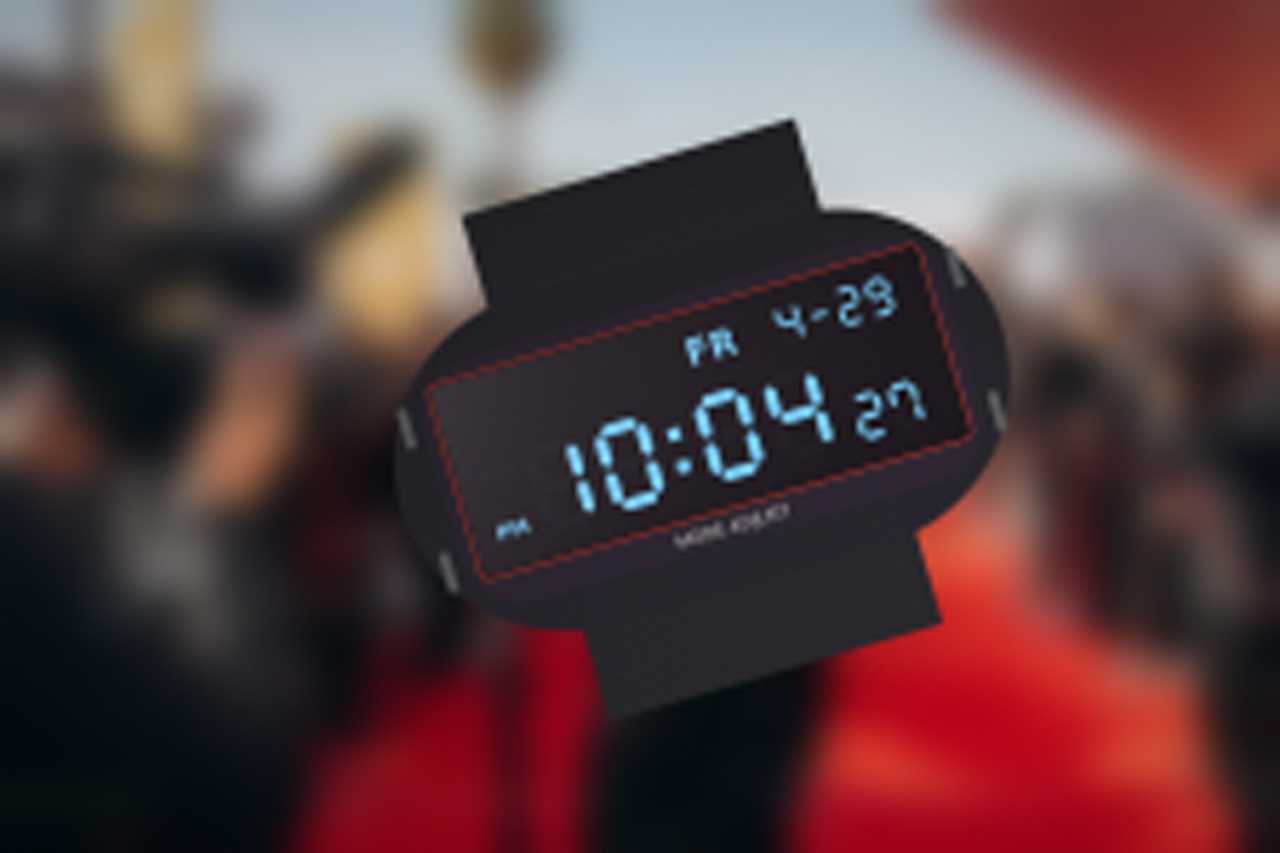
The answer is 10,04,27
